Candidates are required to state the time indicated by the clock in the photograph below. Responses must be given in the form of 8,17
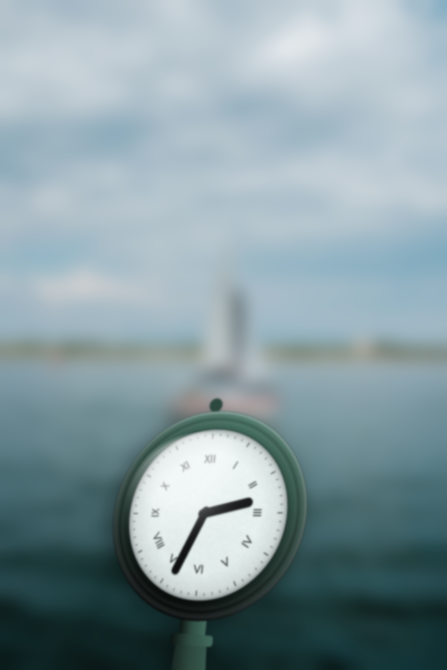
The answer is 2,34
